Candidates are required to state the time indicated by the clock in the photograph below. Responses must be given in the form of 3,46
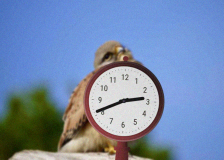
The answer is 2,41
